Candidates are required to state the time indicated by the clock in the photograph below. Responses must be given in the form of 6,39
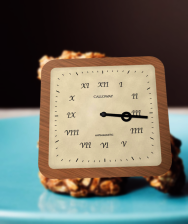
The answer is 3,16
